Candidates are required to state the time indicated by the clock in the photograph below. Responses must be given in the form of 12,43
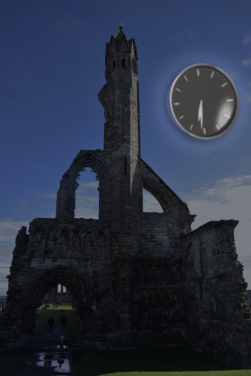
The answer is 6,31
